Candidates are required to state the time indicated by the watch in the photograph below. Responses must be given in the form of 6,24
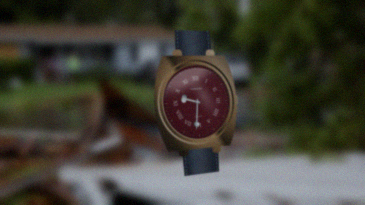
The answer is 9,31
